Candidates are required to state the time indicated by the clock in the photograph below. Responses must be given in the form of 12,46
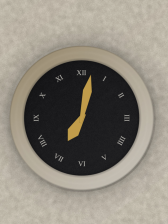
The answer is 7,02
